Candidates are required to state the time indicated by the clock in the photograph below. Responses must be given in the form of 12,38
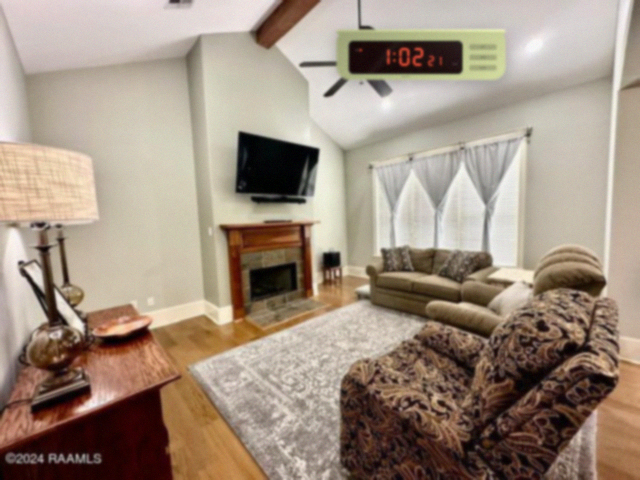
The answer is 1,02
